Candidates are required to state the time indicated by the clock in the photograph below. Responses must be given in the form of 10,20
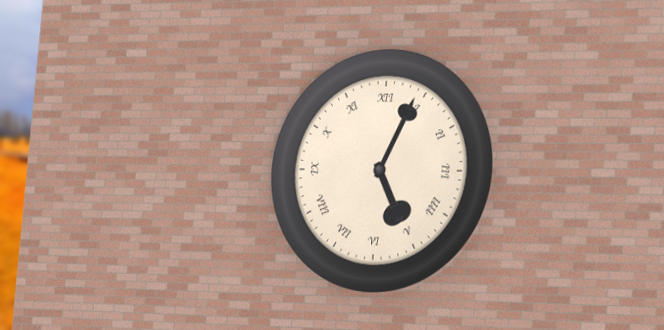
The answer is 5,04
